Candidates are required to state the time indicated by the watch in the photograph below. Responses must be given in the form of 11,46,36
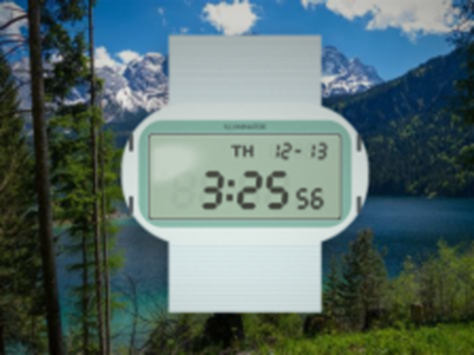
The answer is 3,25,56
